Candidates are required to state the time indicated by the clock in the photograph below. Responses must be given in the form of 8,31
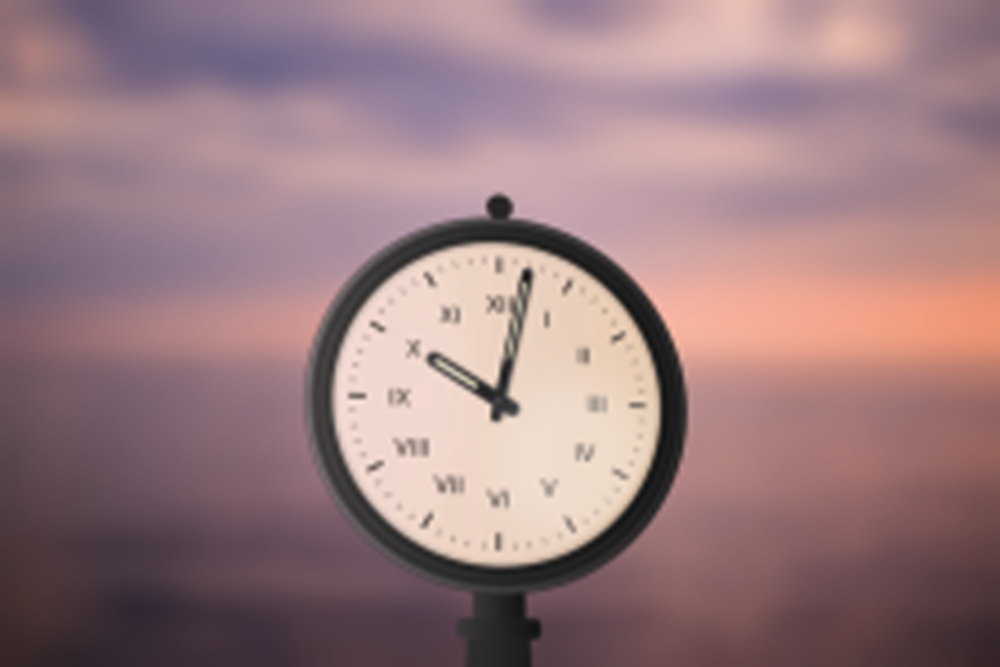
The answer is 10,02
